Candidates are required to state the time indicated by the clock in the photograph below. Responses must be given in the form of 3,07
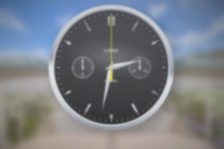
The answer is 2,32
